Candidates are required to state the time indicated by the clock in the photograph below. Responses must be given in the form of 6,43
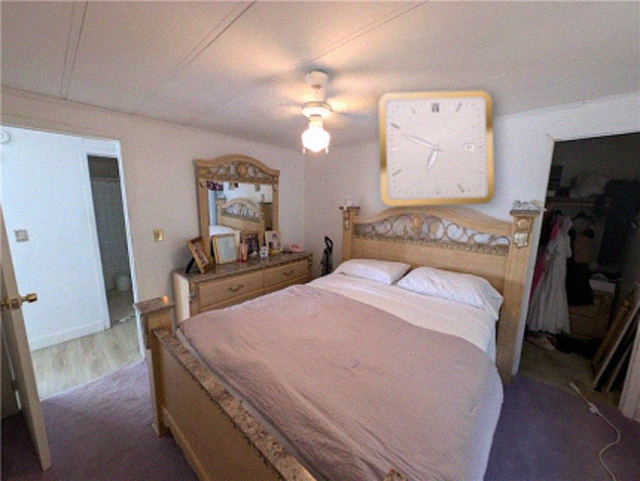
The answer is 6,49
